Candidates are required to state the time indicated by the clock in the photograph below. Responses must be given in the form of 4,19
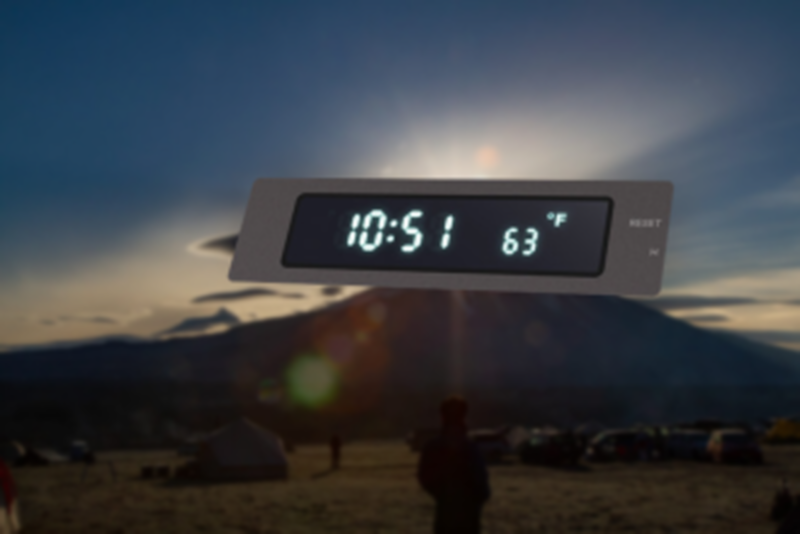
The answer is 10,51
